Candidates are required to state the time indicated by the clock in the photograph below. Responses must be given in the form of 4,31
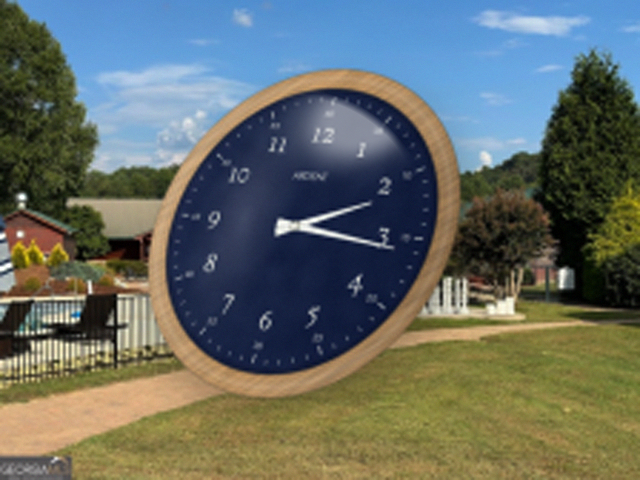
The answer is 2,16
